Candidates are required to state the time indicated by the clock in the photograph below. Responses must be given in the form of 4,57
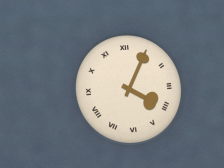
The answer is 4,05
